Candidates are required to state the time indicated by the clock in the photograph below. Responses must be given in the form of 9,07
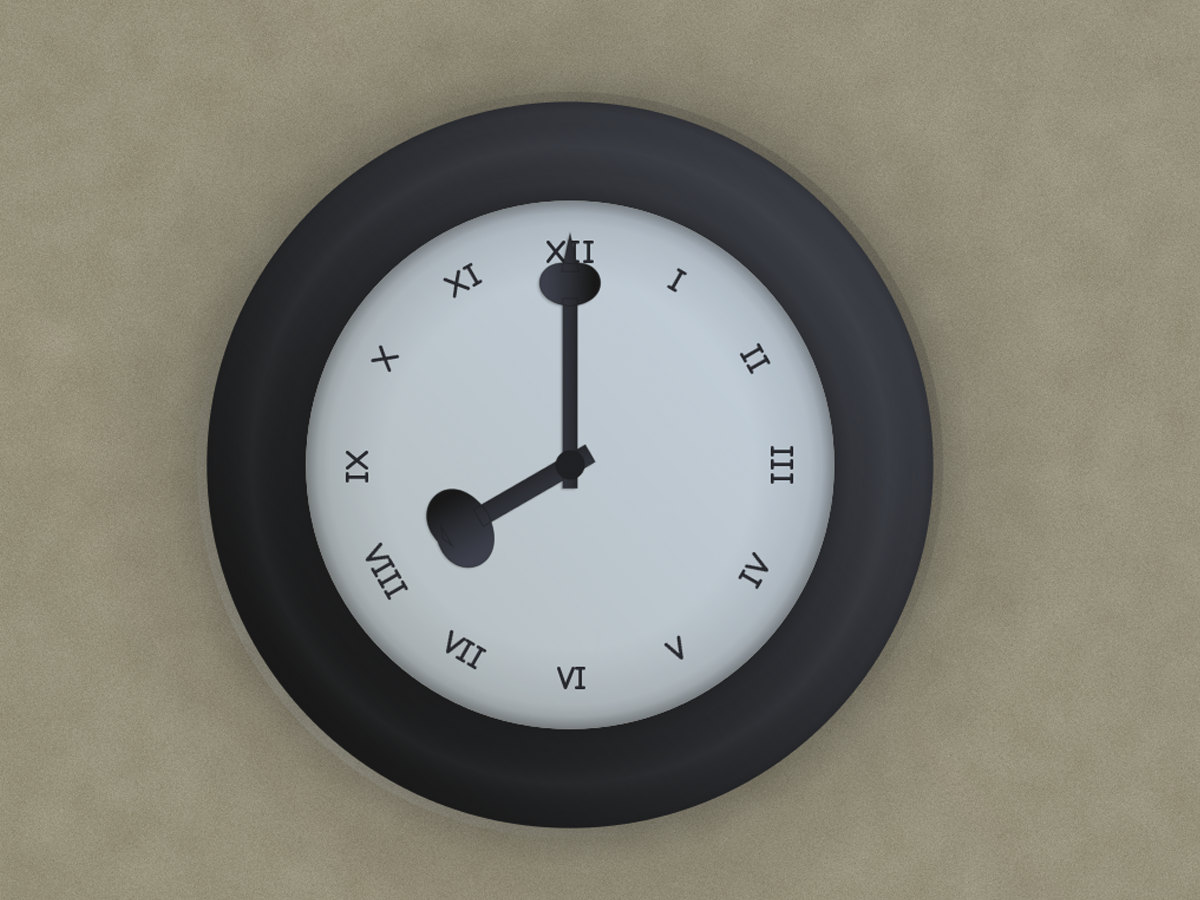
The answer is 8,00
